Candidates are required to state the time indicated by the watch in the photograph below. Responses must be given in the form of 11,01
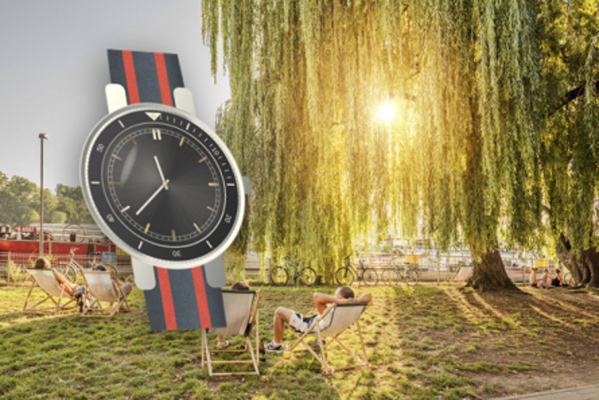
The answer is 11,38
